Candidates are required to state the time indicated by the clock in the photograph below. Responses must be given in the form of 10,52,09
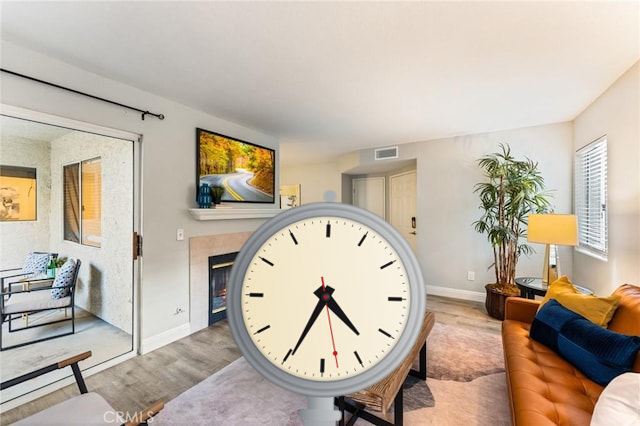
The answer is 4,34,28
